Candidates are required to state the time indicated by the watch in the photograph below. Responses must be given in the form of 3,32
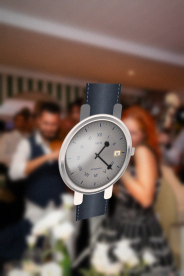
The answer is 1,22
